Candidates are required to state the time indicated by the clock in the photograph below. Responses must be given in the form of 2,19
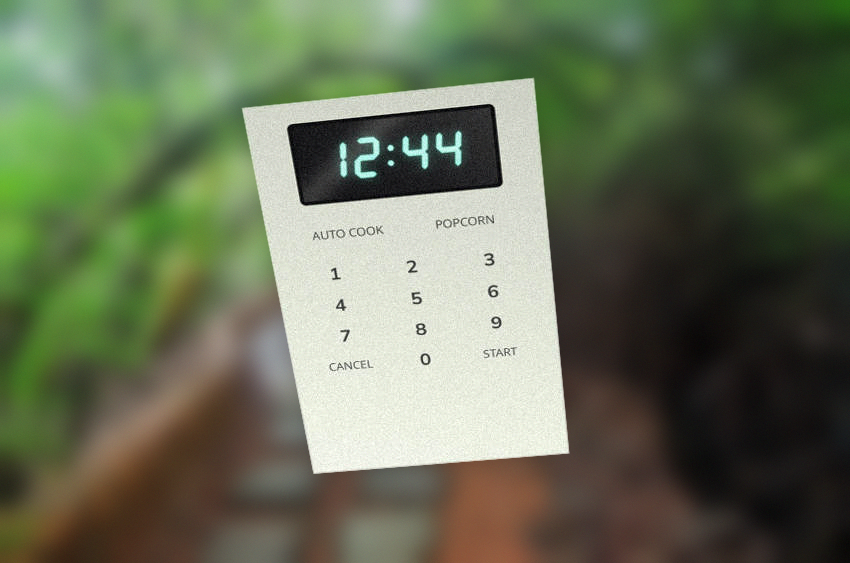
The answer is 12,44
